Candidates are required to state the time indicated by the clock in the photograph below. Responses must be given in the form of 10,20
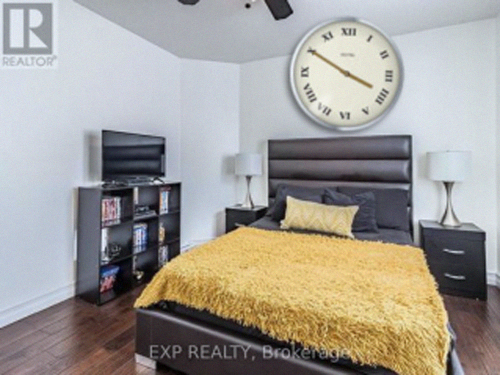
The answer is 3,50
